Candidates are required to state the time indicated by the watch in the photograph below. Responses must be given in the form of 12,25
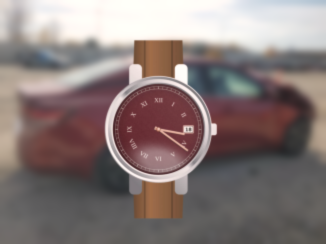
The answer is 3,21
